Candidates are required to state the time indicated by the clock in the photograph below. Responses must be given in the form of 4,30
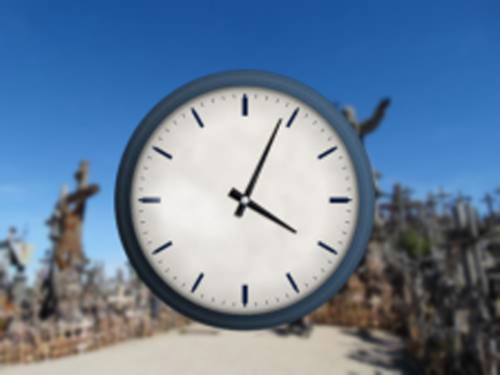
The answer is 4,04
